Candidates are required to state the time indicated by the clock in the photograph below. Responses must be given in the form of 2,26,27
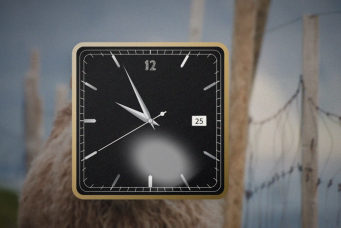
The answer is 9,55,40
